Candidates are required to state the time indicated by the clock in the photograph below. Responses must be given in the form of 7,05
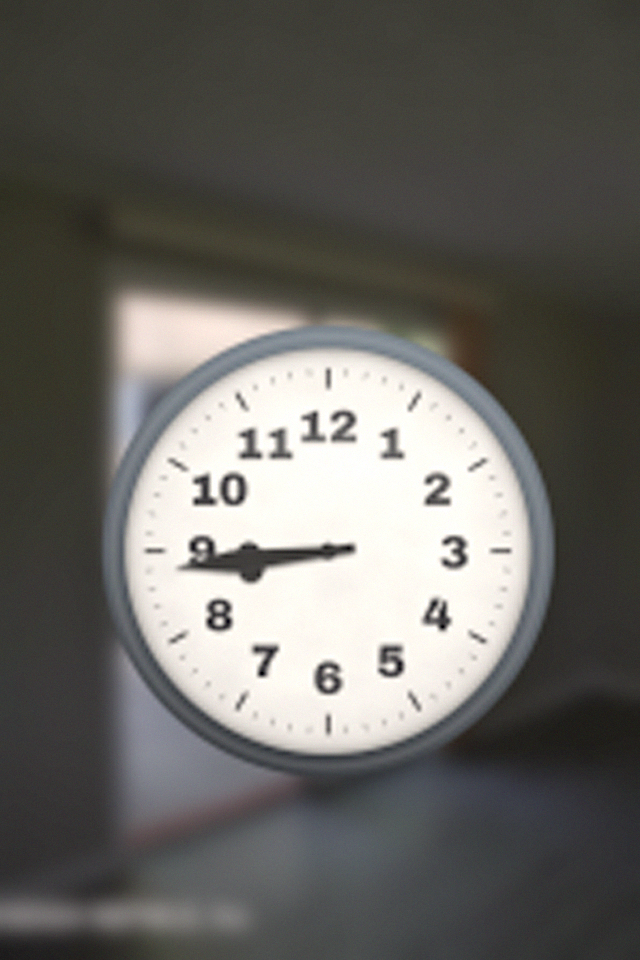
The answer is 8,44
